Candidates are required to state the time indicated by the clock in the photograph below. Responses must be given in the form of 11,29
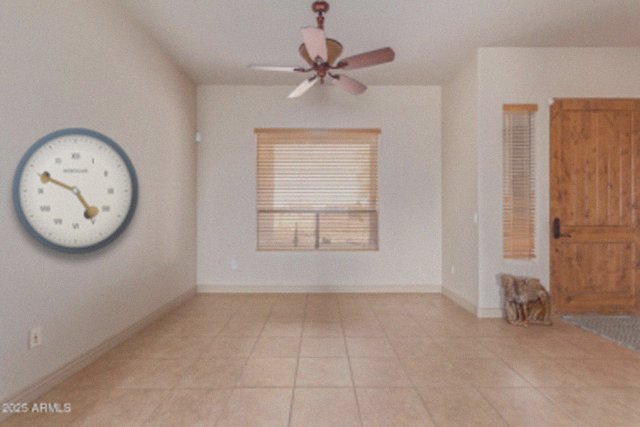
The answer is 4,49
